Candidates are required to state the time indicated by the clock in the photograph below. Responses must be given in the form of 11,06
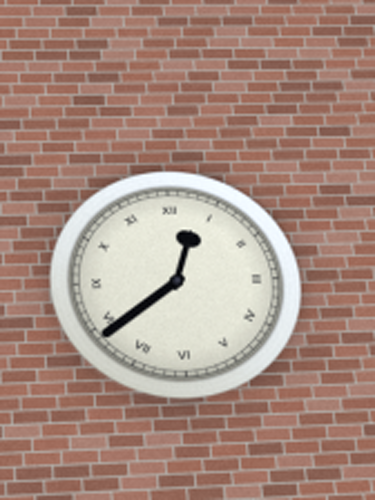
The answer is 12,39
